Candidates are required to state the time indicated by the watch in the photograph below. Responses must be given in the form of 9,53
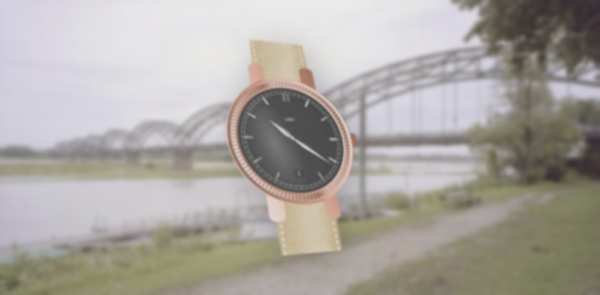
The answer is 10,21
